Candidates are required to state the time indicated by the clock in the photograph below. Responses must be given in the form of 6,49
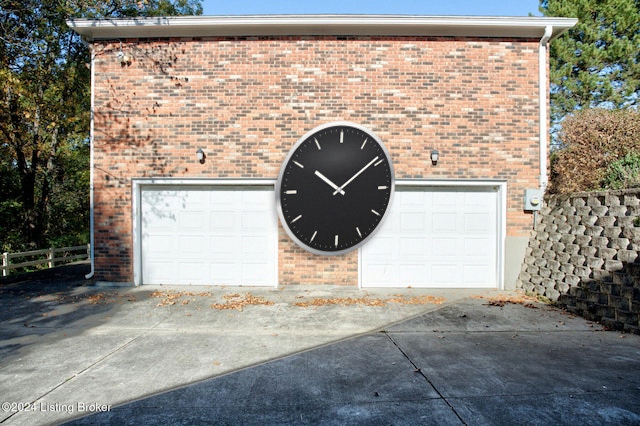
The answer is 10,09
